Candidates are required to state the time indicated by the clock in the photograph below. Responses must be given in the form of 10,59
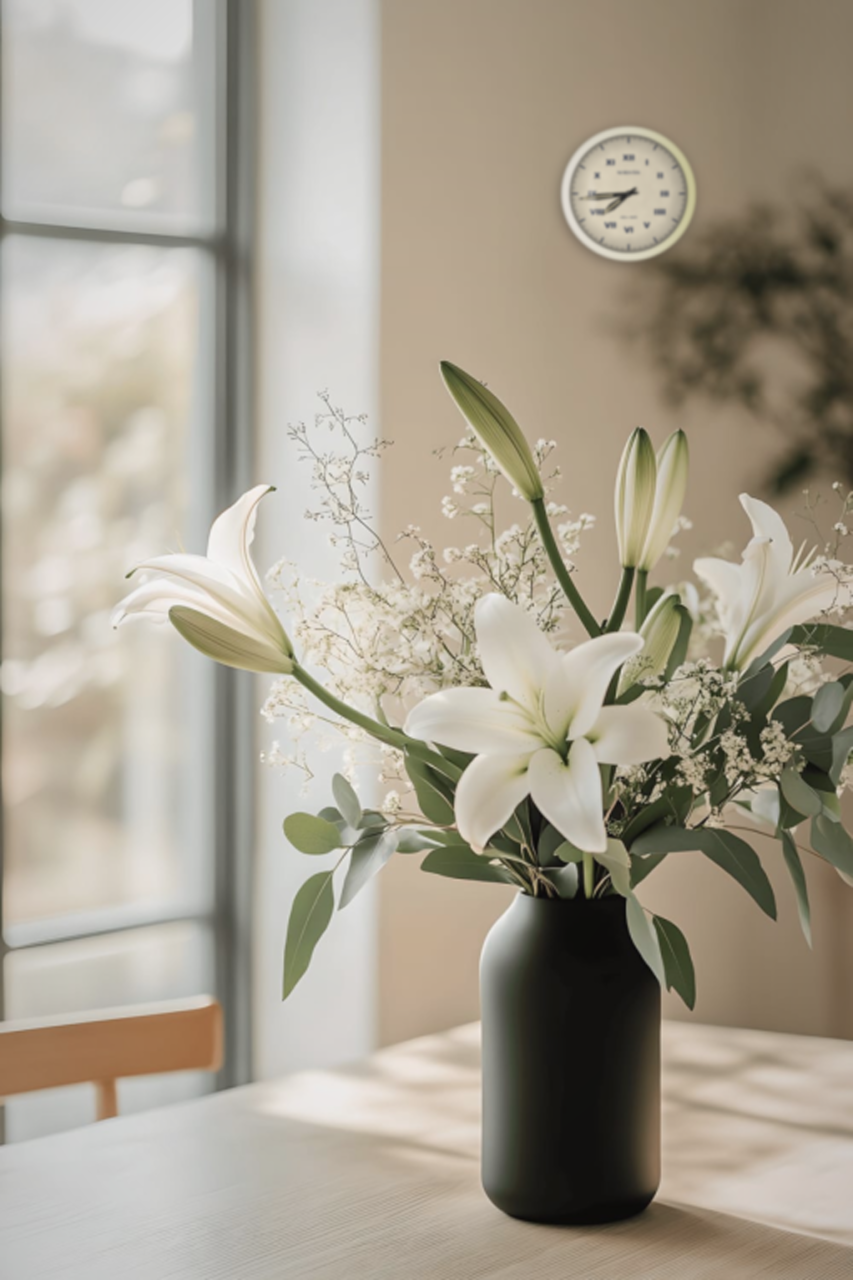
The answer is 7,44
